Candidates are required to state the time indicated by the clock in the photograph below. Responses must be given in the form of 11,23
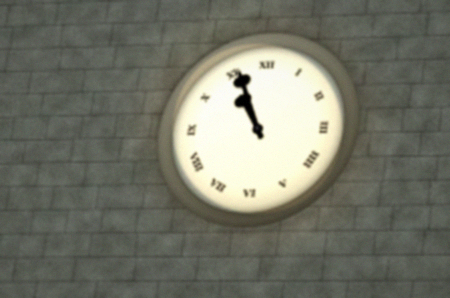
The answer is 10,56
